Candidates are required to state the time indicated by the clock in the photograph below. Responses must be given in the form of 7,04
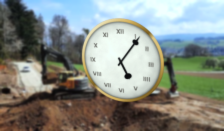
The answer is 5,06
